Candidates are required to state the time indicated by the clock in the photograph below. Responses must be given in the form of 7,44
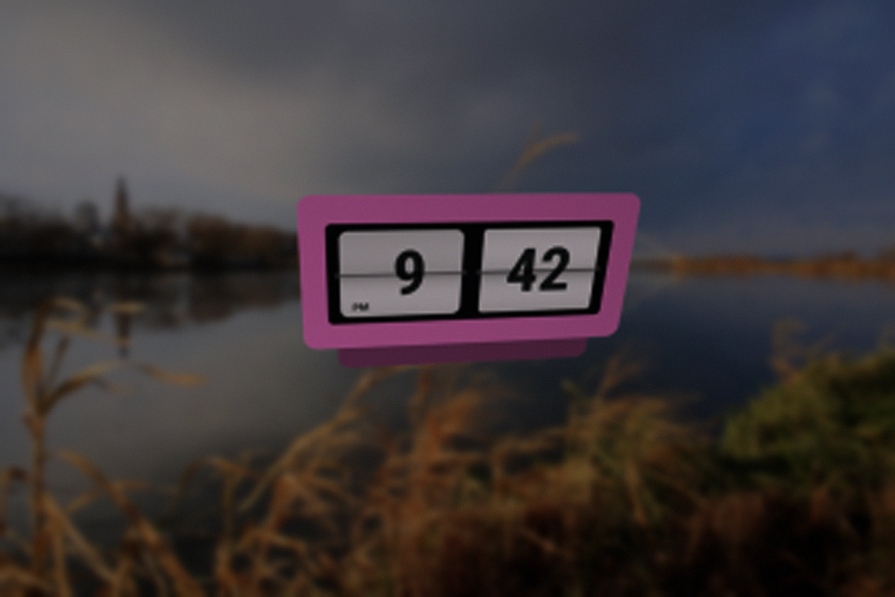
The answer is 9,42
